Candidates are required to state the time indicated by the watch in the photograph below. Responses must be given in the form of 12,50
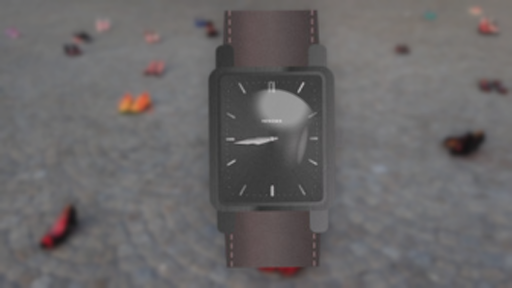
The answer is 8,44
